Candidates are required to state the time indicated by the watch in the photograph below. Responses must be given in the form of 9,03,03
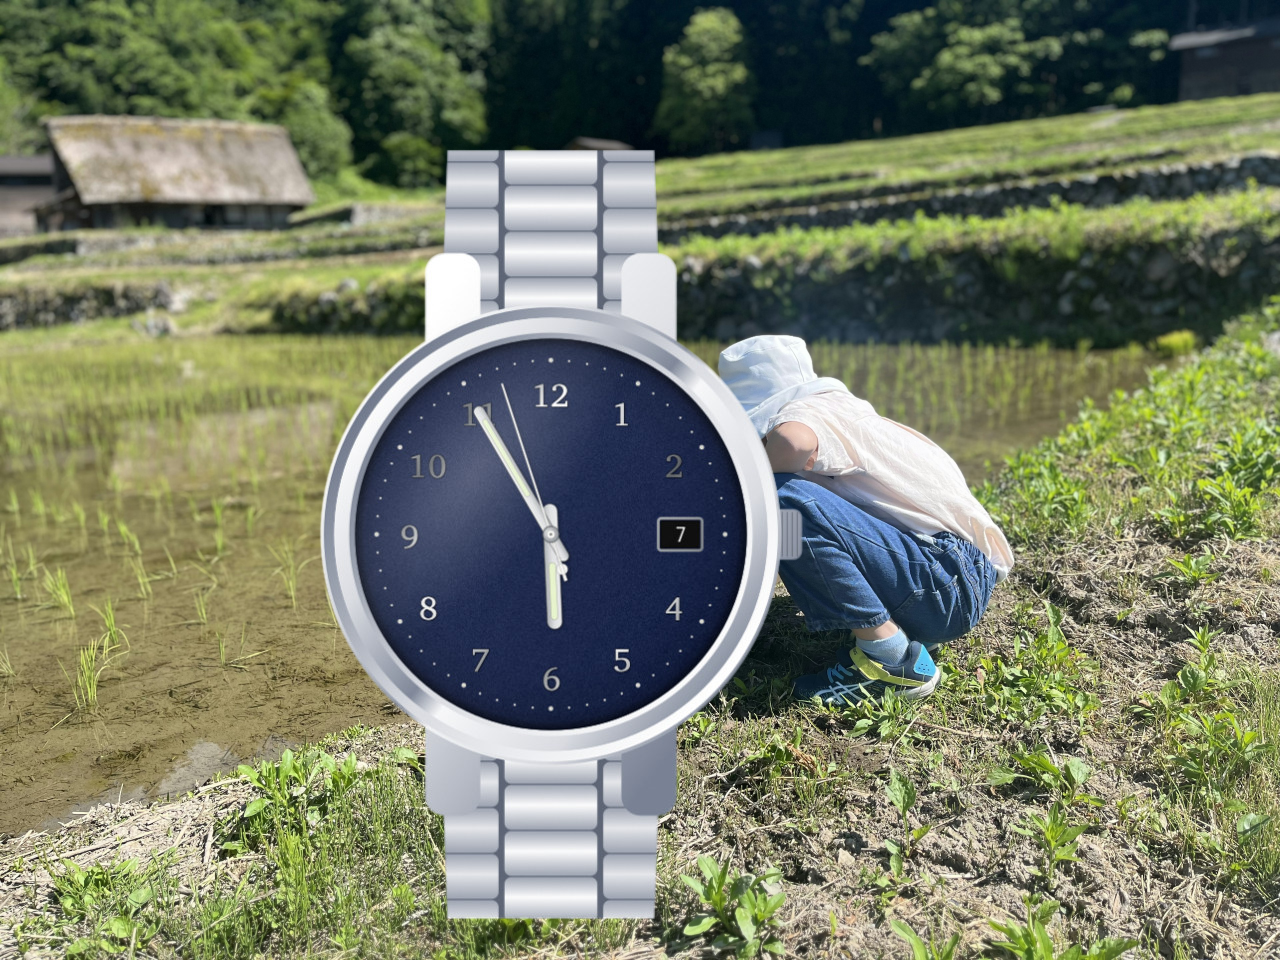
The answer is 5,54,57
